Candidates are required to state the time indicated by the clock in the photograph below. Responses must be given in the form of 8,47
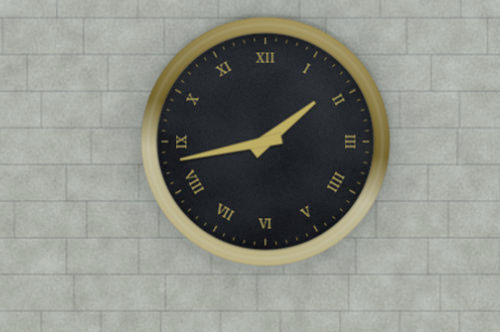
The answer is 1,43
